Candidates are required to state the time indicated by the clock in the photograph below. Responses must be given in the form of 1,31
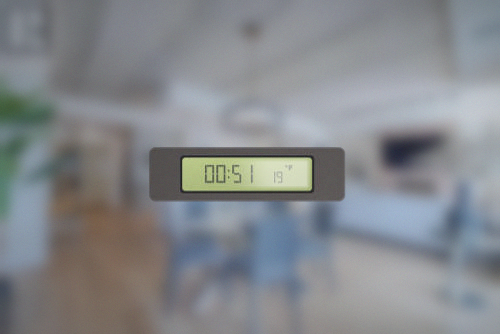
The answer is 0,51
